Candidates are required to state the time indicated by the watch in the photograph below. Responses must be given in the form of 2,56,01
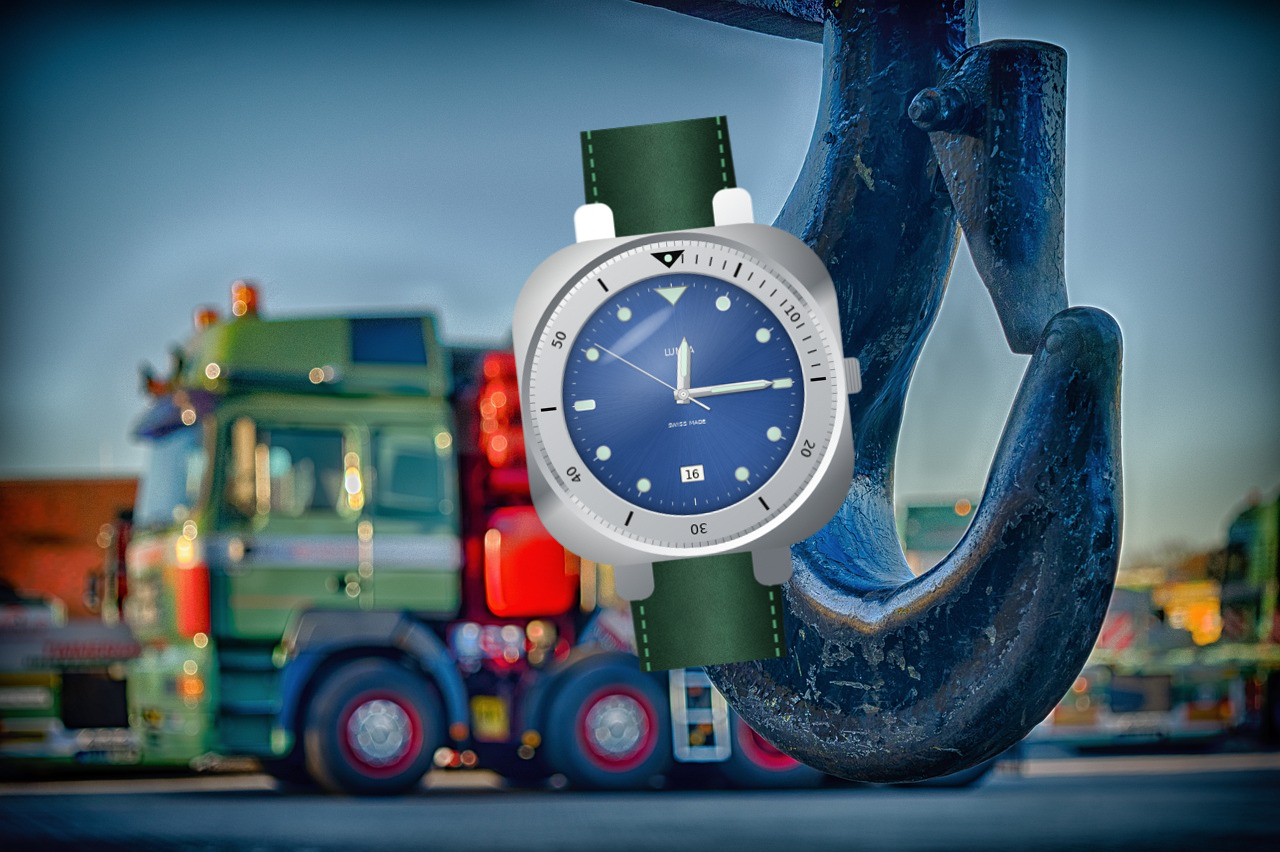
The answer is 12,14,51
